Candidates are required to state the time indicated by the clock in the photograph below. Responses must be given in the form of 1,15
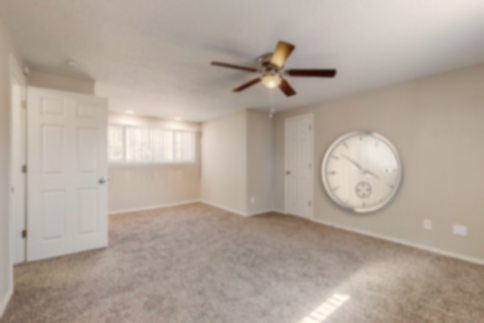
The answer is 3,52
